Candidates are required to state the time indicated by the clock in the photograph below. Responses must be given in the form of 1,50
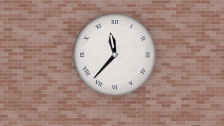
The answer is 11,37
